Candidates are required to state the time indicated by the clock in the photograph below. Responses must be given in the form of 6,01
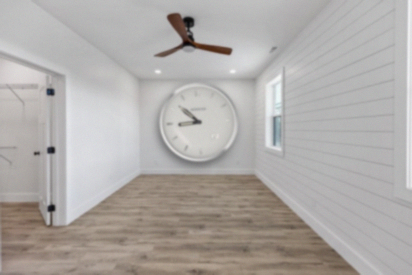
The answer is 8,52
